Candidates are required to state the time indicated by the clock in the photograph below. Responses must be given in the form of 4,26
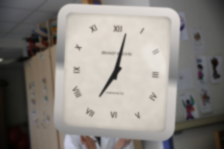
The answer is 7,02
